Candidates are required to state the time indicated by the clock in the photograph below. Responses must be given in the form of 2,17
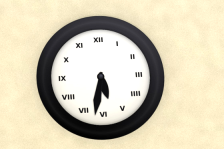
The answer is 5,32
